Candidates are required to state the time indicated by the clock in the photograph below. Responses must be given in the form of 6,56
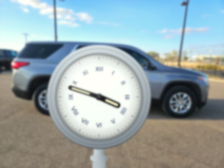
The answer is 3,48
